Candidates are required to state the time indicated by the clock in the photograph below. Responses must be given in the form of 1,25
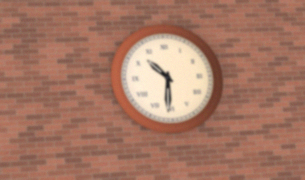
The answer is 10,31
